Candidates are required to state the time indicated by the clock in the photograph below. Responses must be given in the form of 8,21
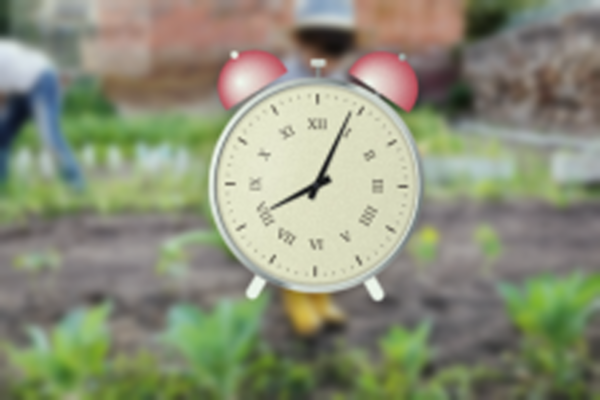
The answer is 8,04
